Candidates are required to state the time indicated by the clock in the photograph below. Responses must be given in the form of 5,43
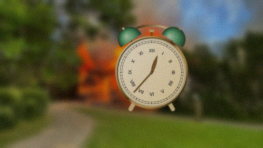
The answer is 12,37
